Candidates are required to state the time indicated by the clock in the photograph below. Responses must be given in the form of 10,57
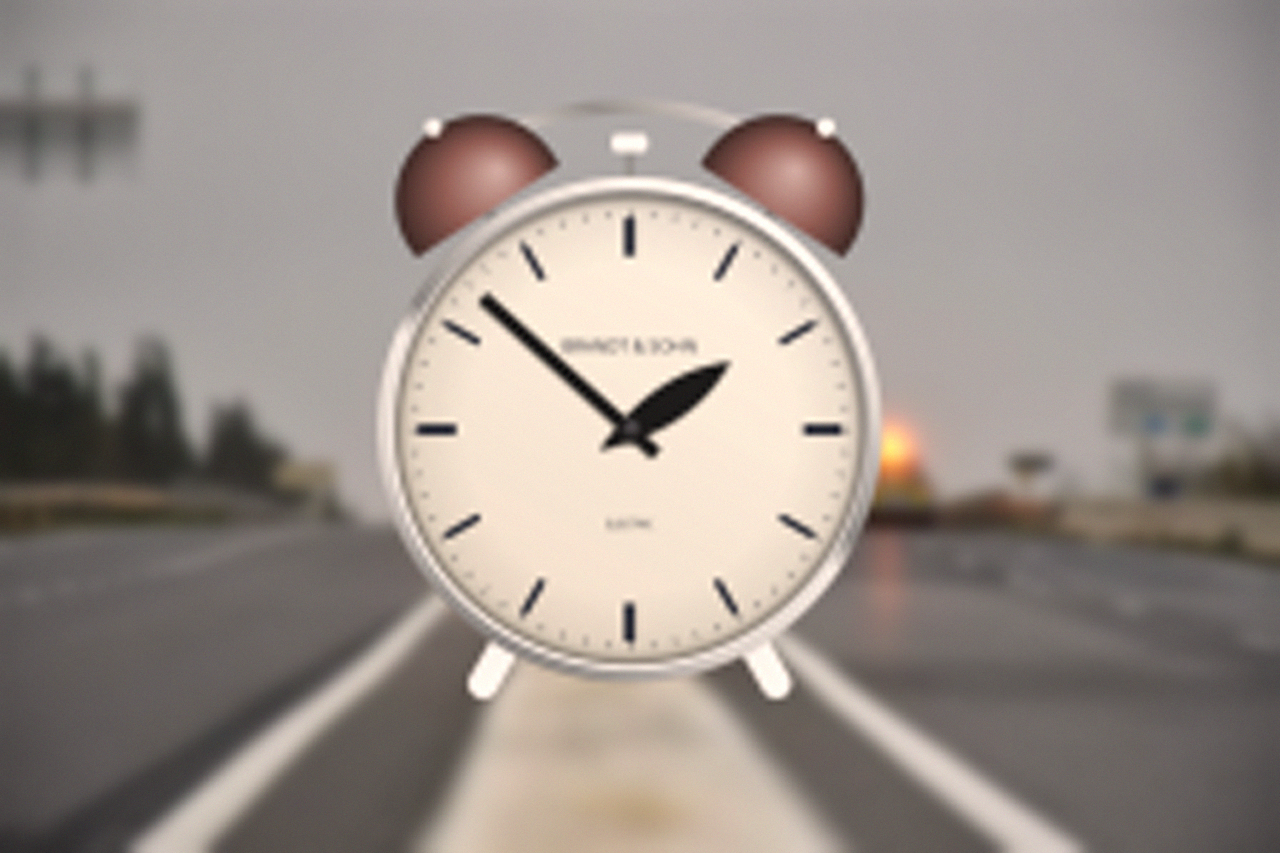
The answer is 1,52
